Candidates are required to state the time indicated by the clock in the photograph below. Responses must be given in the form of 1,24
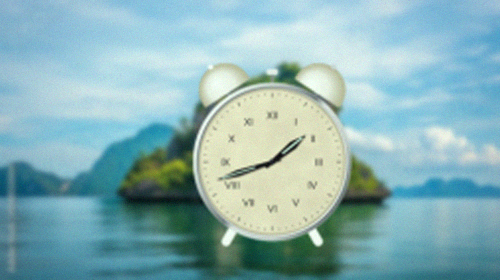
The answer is 1,42
